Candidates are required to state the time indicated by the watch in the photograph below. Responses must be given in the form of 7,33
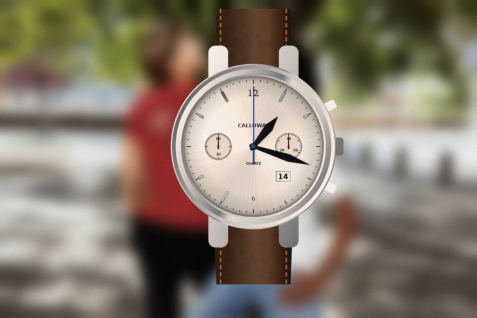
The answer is 1,18
